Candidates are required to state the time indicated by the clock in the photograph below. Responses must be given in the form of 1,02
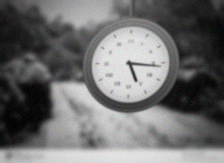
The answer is 5,16
